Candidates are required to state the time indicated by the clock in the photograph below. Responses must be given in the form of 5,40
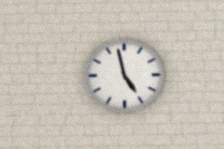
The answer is 4,58
